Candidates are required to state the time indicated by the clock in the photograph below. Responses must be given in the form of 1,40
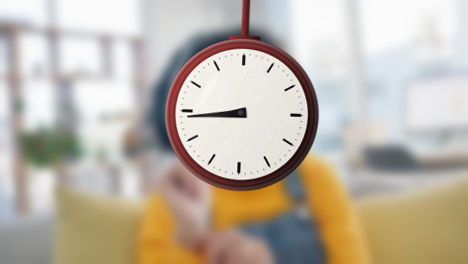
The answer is 8,44
